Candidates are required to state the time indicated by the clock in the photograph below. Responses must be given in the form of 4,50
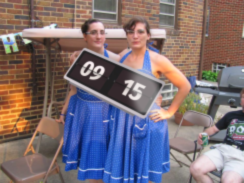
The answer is 9,15
